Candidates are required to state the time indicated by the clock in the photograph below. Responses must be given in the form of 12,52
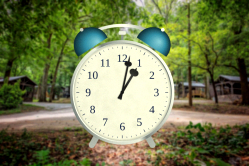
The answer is 1,02
